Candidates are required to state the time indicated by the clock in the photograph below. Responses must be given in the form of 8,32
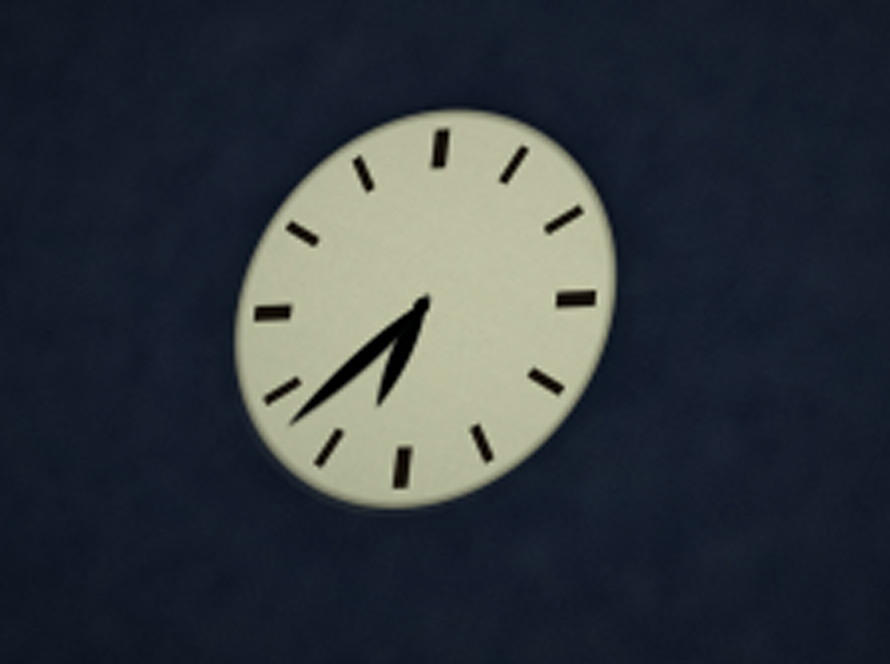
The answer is 6,38
